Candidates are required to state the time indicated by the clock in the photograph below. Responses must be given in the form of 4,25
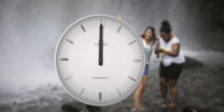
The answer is 12,00
